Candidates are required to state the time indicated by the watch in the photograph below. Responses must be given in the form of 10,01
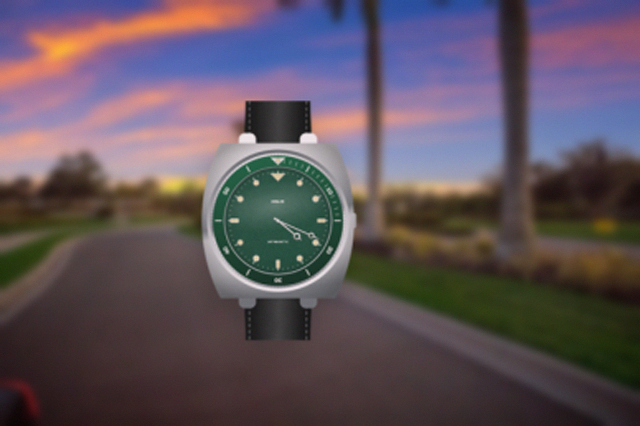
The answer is 4,19
